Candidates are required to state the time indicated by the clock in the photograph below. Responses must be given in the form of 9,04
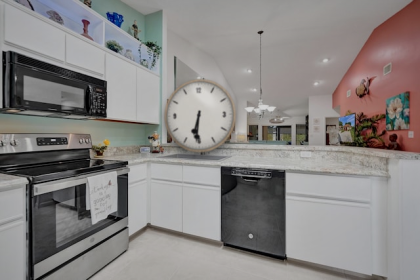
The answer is 6,31
